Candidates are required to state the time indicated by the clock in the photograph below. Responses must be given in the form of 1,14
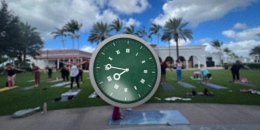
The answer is 7,46
